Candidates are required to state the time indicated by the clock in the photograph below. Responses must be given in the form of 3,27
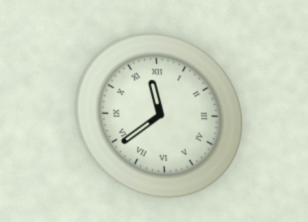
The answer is 11,39
